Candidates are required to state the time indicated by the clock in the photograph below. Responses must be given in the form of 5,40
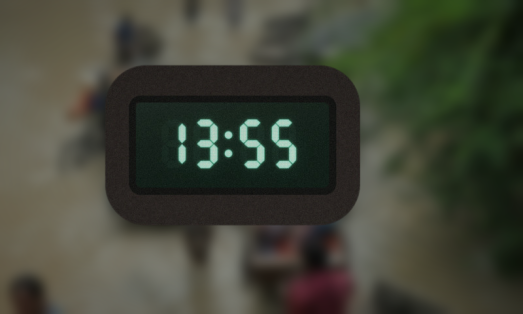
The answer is 13,55
